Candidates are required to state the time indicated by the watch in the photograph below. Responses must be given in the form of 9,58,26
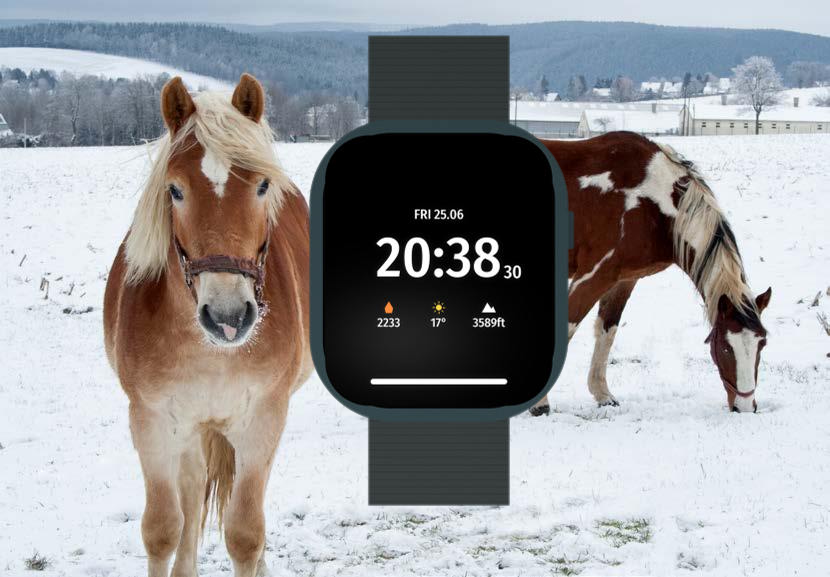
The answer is 20,38,30
